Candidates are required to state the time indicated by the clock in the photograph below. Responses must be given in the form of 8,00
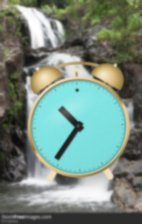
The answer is 10,36
